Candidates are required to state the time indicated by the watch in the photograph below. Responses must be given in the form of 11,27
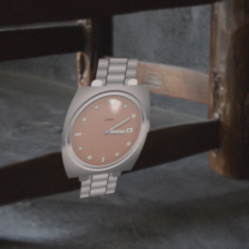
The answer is 3,10
